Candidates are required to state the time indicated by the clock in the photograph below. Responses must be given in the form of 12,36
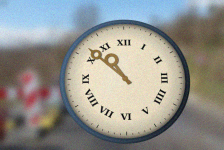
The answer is 10,52
